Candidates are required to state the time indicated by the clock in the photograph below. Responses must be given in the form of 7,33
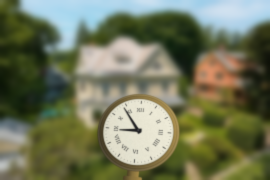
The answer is 8,54
